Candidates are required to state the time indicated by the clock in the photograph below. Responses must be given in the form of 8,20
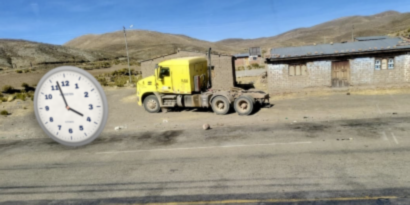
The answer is 3,57
